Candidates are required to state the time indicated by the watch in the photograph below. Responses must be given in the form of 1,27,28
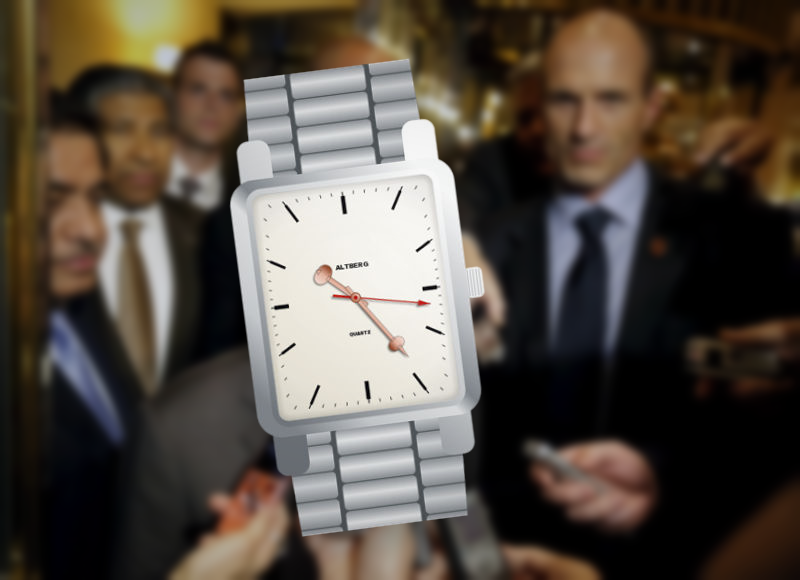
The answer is 10,24,17
